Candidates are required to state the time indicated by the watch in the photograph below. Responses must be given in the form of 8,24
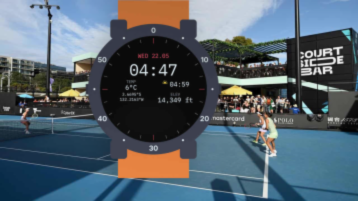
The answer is 4,47
